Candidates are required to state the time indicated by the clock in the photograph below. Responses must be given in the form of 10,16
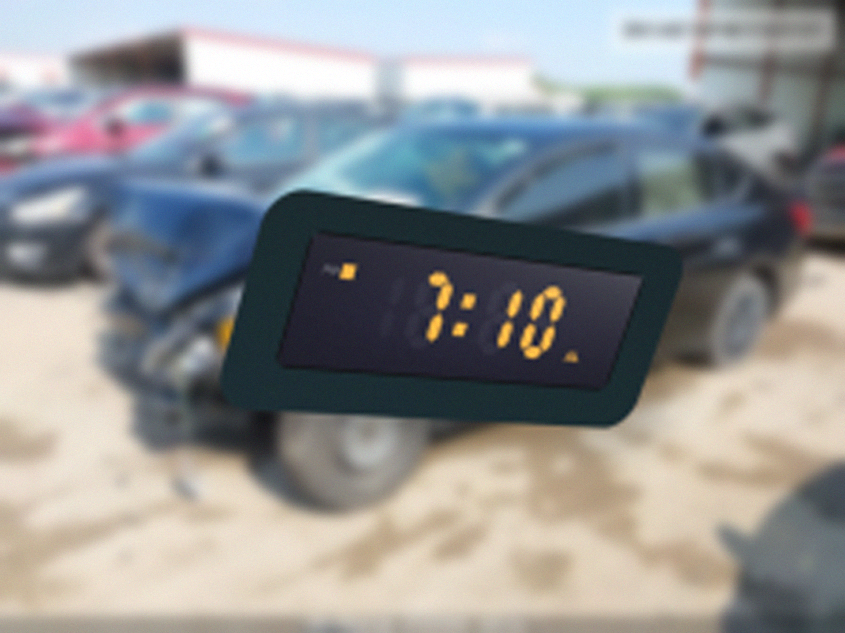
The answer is 7,10
